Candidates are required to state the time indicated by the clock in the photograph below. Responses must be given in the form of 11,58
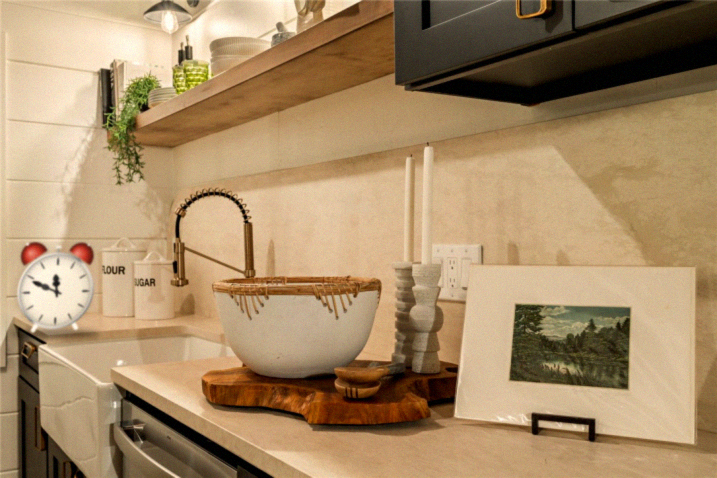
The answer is 11,49
